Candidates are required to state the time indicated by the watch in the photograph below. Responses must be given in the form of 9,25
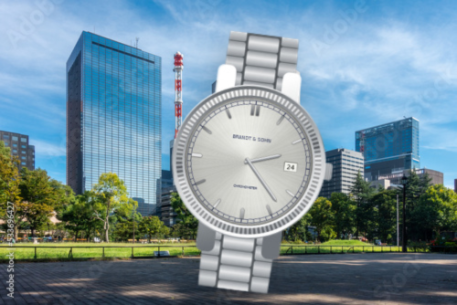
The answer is 2,23
